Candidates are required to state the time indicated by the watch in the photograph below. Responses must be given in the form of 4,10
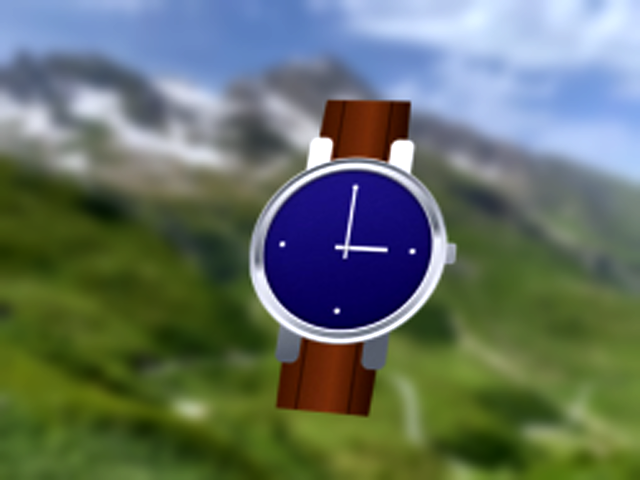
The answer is 3,00
